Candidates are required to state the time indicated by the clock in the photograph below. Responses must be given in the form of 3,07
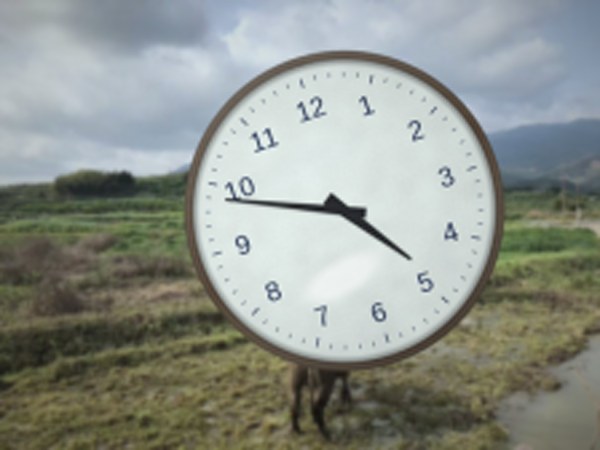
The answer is 4,49
